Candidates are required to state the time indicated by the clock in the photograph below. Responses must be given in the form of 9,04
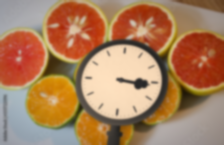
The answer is 3,16
